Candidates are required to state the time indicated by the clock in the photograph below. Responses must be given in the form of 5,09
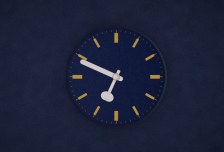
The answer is 6,49
